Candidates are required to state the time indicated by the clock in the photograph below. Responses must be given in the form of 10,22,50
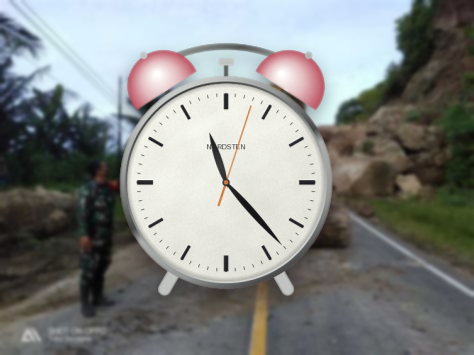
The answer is 11,23,03
